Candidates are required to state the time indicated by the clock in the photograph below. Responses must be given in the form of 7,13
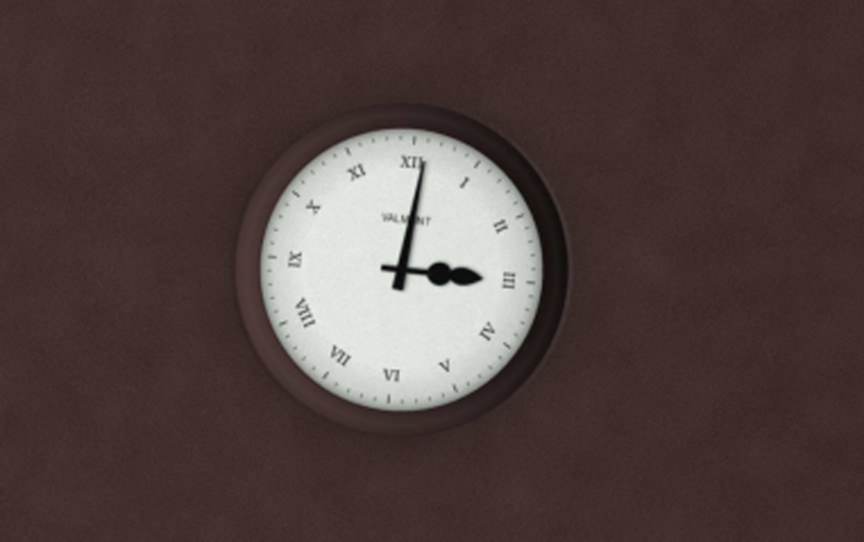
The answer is 3,01
